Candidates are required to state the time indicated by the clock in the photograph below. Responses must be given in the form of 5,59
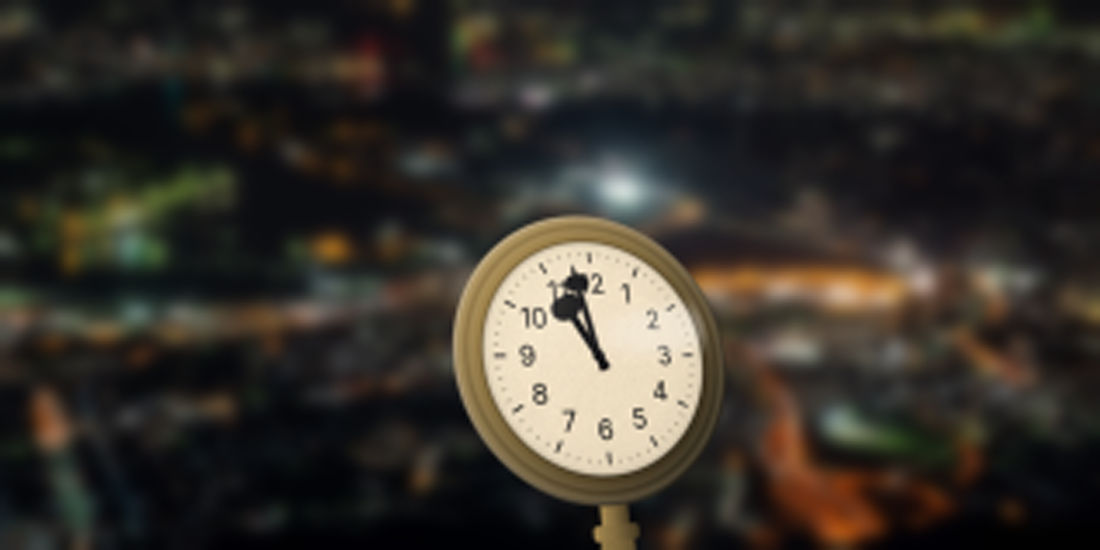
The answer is 10,58
